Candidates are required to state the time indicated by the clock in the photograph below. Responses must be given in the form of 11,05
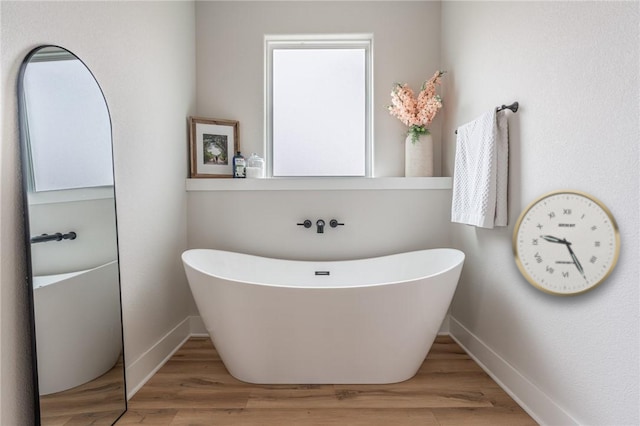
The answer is 9,25
